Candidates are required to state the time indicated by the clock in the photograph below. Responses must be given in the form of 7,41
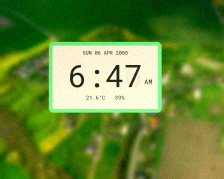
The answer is 6,47
